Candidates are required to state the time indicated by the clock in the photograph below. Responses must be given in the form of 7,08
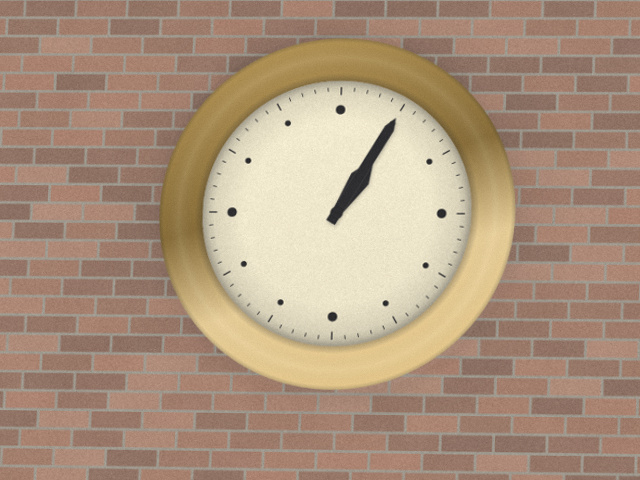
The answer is 1,05
